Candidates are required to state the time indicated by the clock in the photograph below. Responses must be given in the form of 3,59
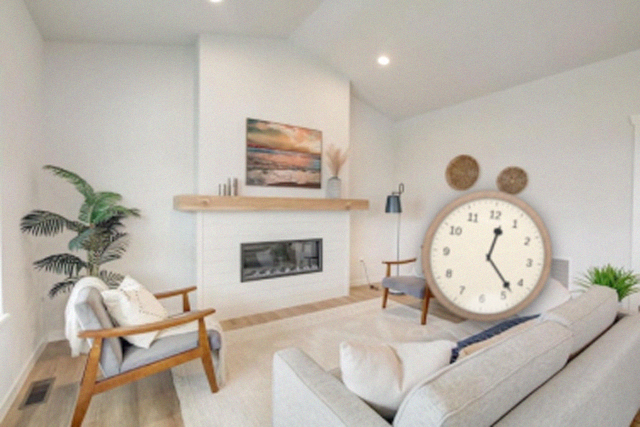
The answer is 12,23
